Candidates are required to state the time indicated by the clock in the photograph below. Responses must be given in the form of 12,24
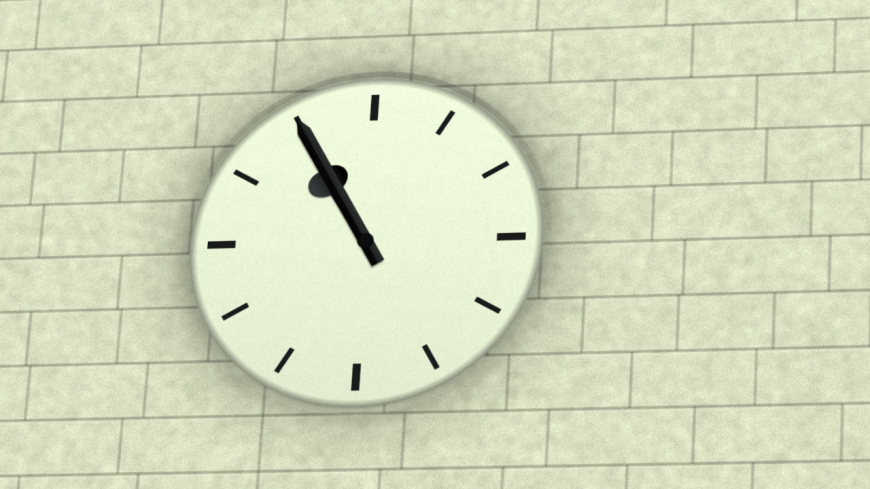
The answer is 10,55
